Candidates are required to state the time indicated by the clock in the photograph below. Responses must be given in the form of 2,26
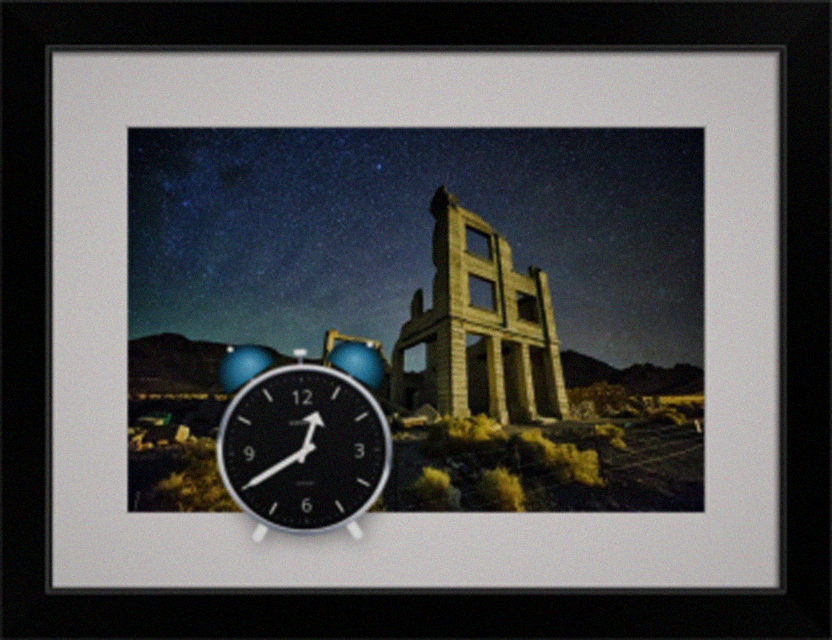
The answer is 12,40
